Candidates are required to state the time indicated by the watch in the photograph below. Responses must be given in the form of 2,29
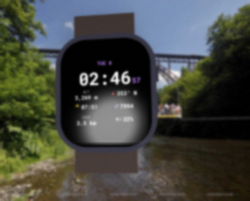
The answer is 2,46
